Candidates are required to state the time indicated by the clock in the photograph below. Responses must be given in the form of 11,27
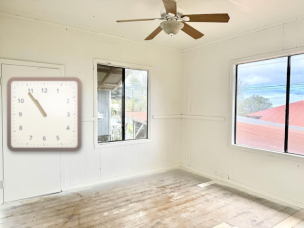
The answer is 10,54
